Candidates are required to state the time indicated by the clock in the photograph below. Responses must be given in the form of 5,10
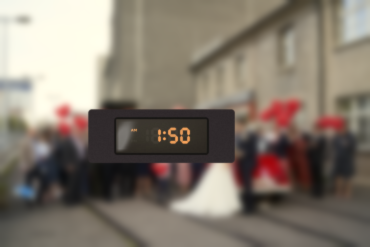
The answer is 1,50
